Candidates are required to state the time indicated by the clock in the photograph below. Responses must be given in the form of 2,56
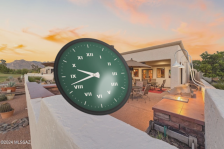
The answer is 9,42
